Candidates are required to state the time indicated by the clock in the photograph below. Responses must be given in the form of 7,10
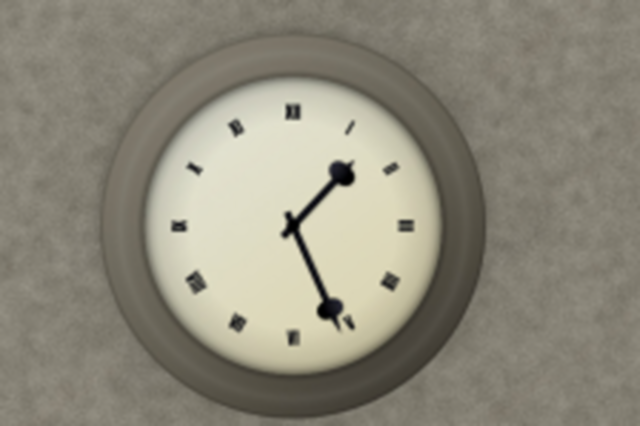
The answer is 1,26
